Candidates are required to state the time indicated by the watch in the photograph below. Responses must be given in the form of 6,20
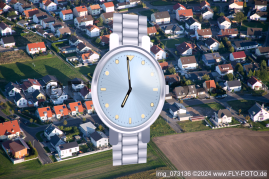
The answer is 6,59
